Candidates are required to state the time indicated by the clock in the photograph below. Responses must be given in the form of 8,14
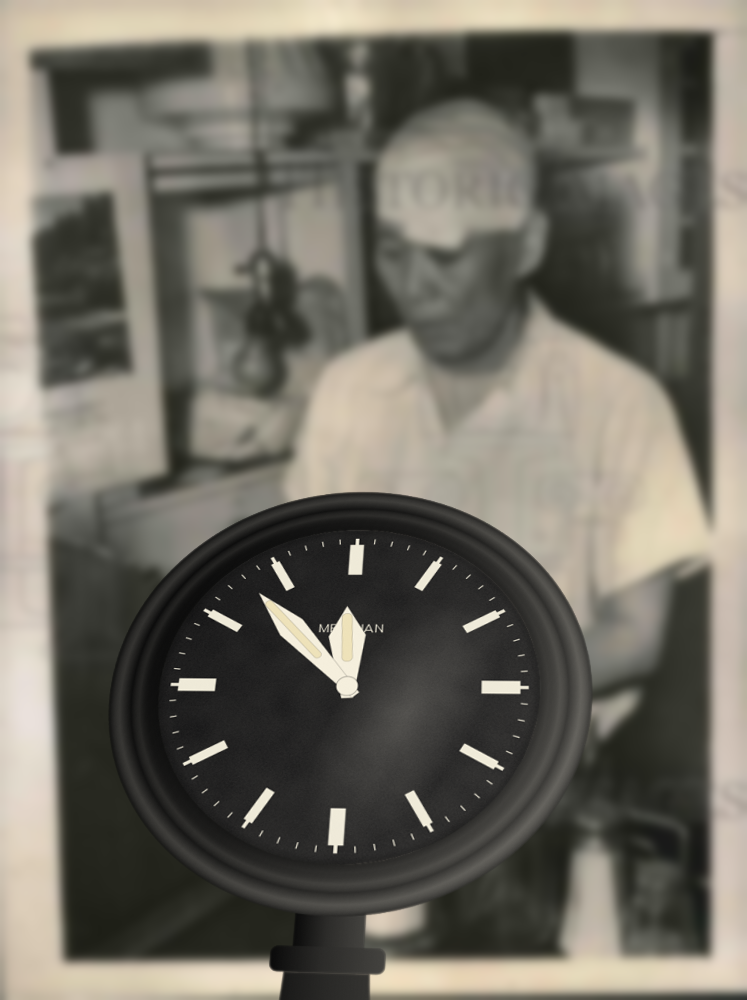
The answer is 11,53
